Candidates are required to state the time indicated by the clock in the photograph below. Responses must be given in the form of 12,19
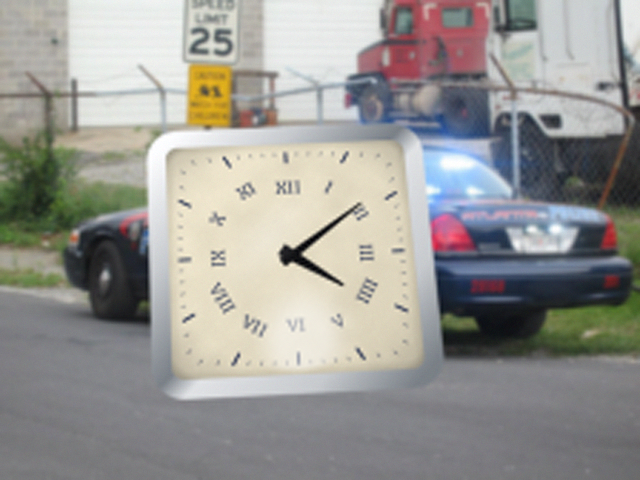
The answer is 4,09
